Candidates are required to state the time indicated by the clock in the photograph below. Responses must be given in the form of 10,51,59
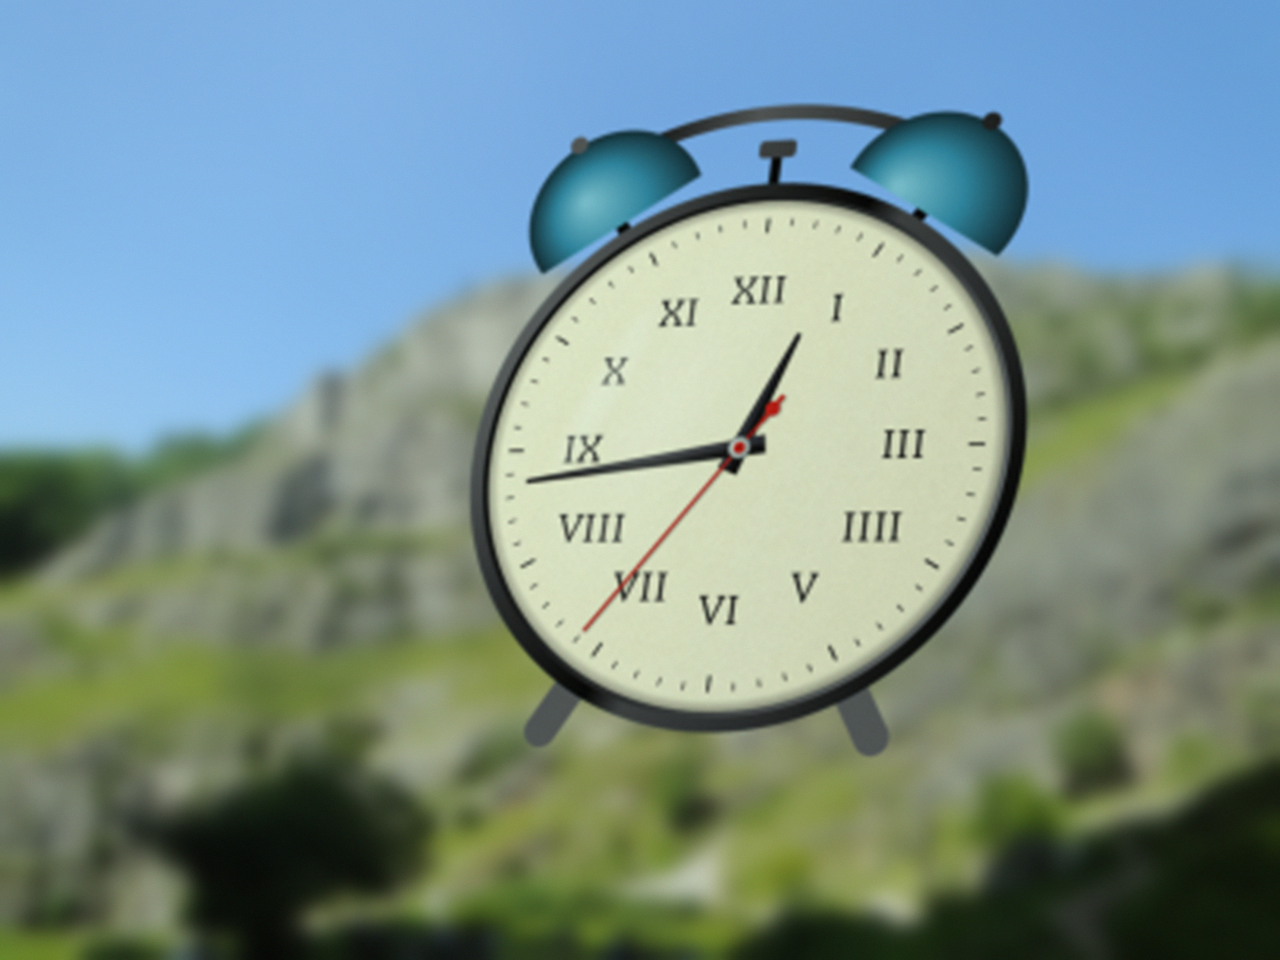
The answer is 12,43,36
